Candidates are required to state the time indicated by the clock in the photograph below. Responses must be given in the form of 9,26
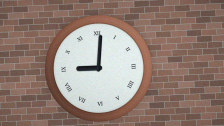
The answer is 9,01
